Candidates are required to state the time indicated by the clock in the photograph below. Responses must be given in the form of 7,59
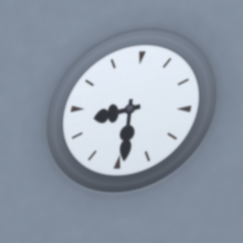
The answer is 8,29
